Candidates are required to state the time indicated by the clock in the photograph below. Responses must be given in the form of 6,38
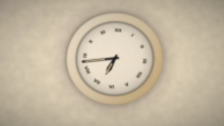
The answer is 6,43
